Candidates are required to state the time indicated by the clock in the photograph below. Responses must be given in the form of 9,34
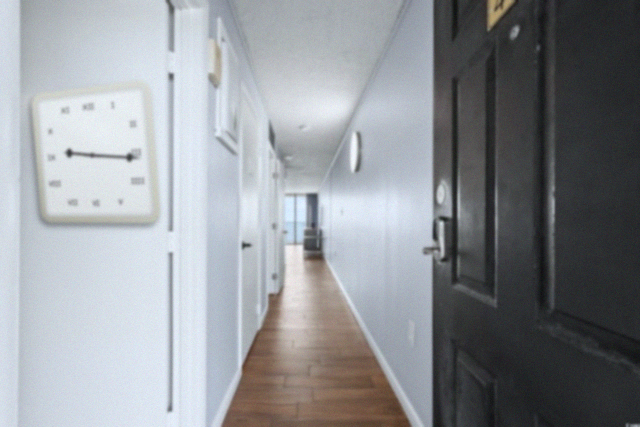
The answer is 9,16
